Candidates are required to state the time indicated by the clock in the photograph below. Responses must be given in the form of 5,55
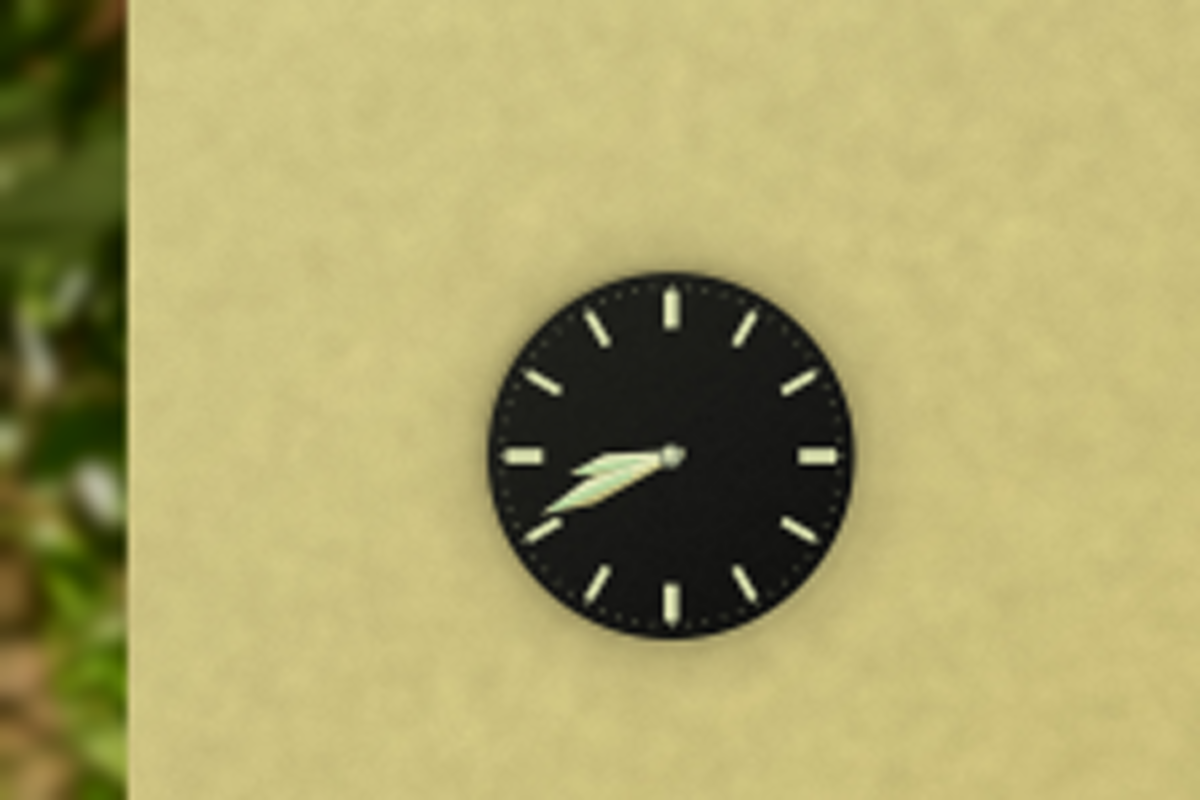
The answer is 8,41
